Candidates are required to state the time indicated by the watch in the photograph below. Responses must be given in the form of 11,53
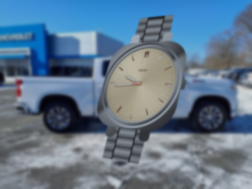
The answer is 9,44
